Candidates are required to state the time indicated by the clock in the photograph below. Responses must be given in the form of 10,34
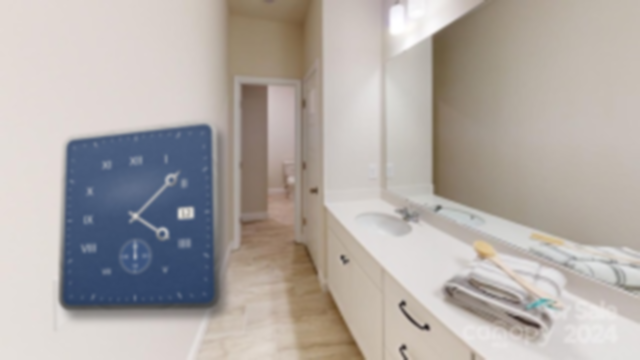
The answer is 4,08
